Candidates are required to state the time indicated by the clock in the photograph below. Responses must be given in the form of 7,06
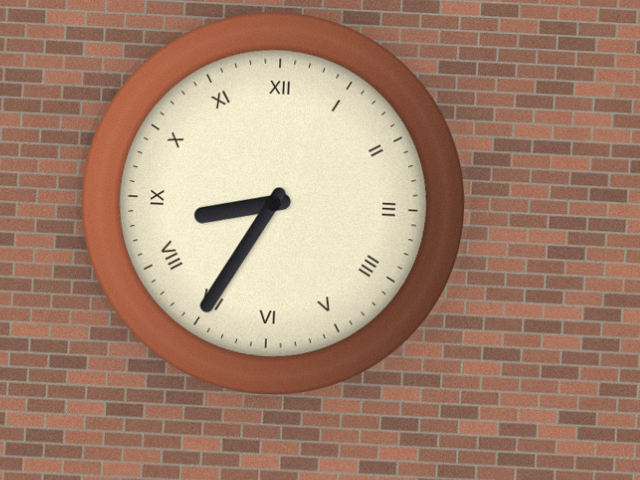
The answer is 8,35
